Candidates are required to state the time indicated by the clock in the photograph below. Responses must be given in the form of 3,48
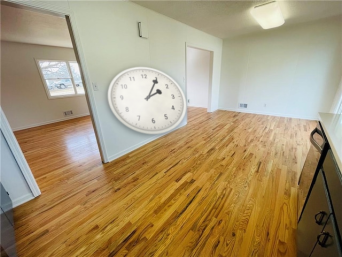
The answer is 2,05
